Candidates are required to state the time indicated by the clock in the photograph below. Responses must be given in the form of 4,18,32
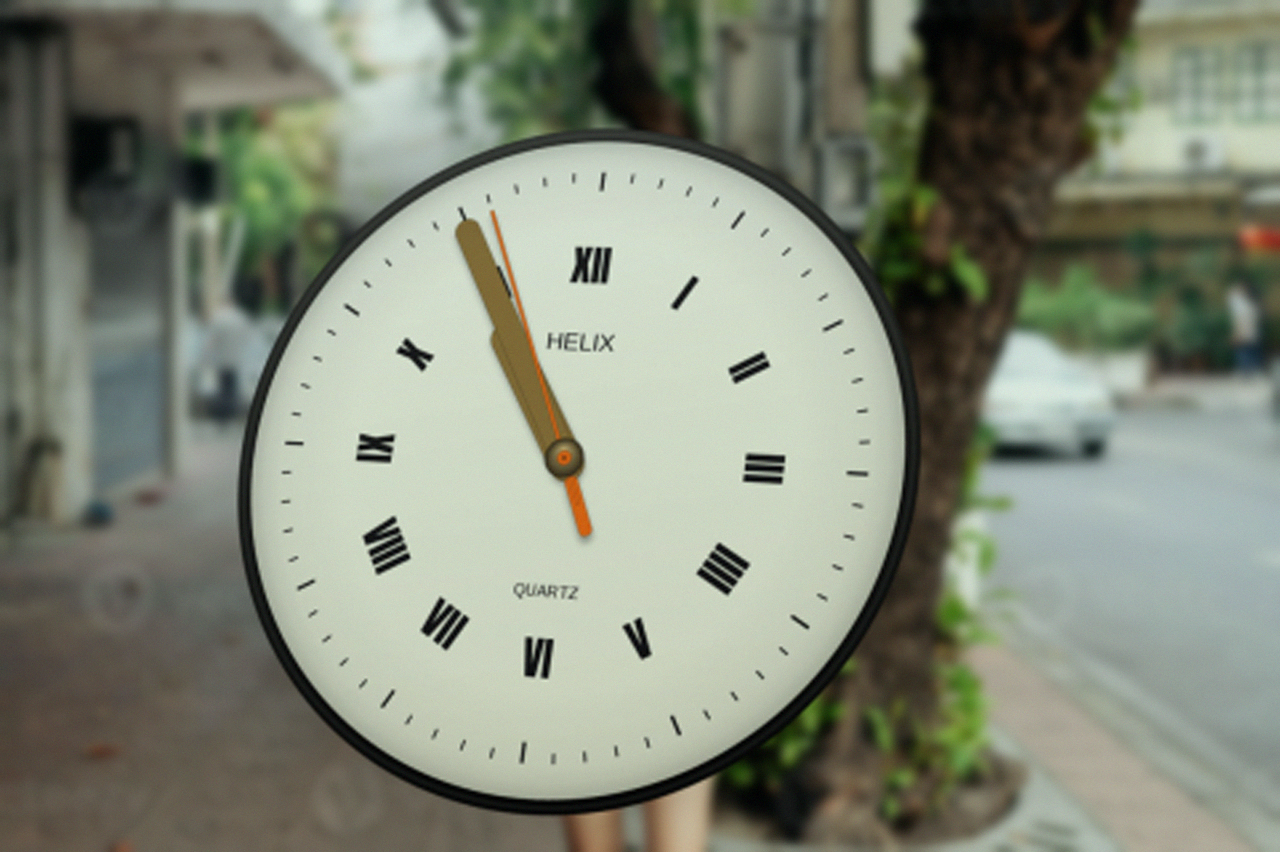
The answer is 10,54,56
